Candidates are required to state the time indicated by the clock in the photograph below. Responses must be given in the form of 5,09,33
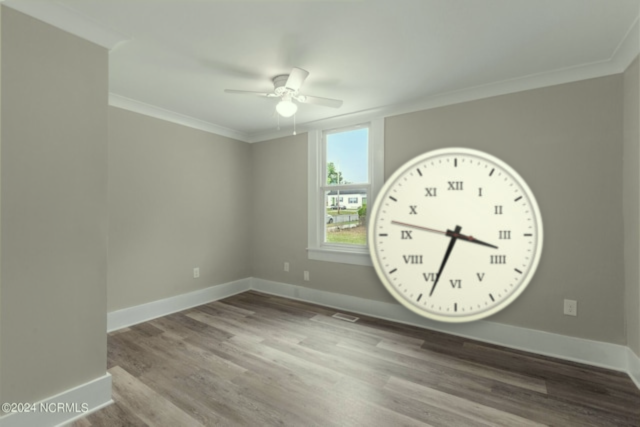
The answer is 3,33,47
